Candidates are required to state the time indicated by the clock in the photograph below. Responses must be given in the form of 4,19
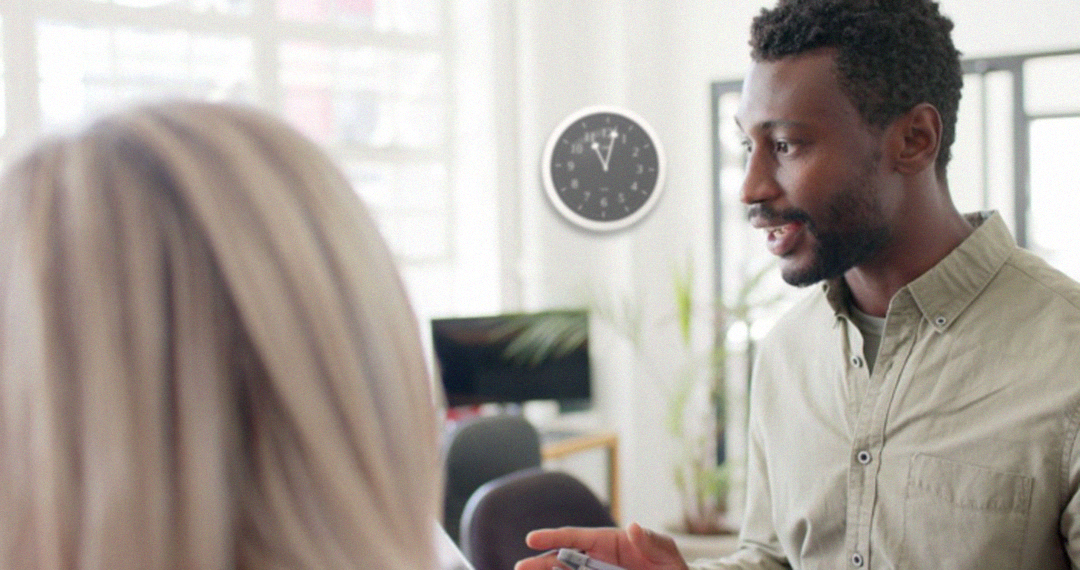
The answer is 11,02
